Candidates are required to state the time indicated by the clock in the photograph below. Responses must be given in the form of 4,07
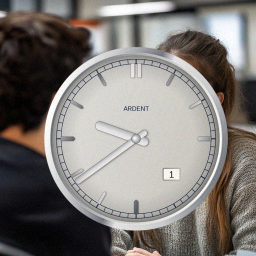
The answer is 9,39
